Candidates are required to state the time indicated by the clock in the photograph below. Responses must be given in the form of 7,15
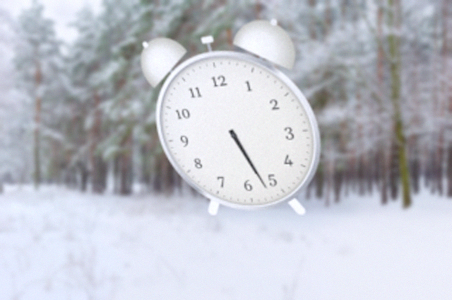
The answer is 5,27
